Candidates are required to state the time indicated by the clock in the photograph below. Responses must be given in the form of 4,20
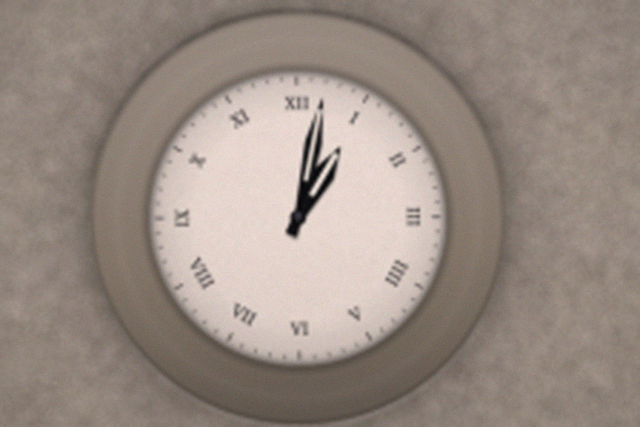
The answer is 1,02
